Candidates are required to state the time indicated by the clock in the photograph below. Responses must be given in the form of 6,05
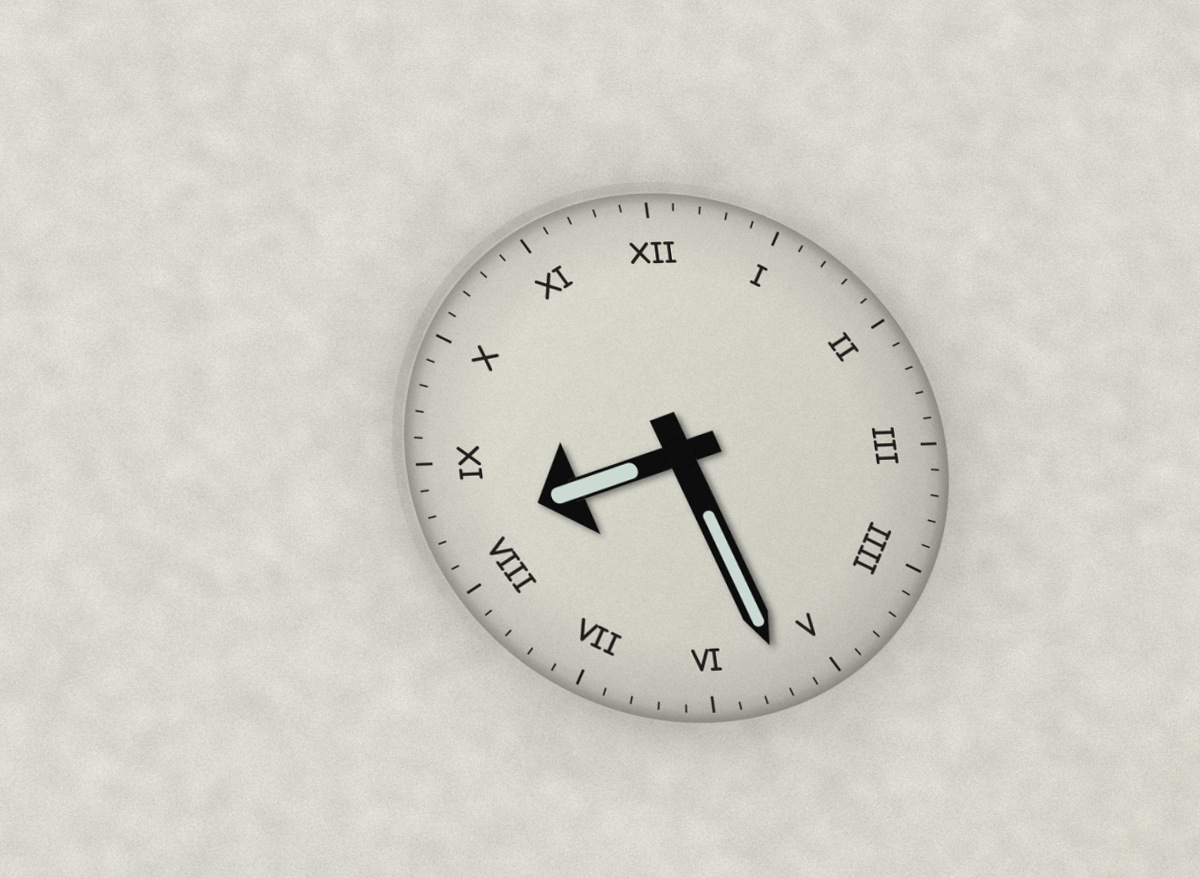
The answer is 8,27
